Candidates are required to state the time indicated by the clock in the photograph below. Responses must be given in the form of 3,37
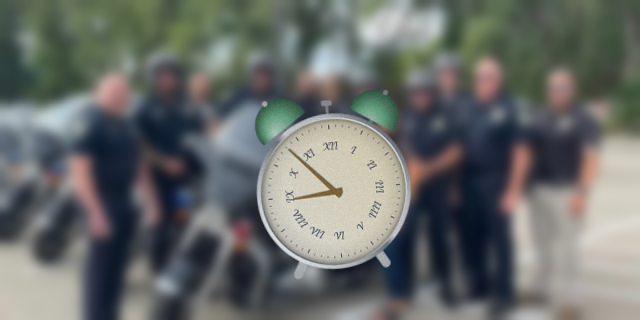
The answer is 8,53
